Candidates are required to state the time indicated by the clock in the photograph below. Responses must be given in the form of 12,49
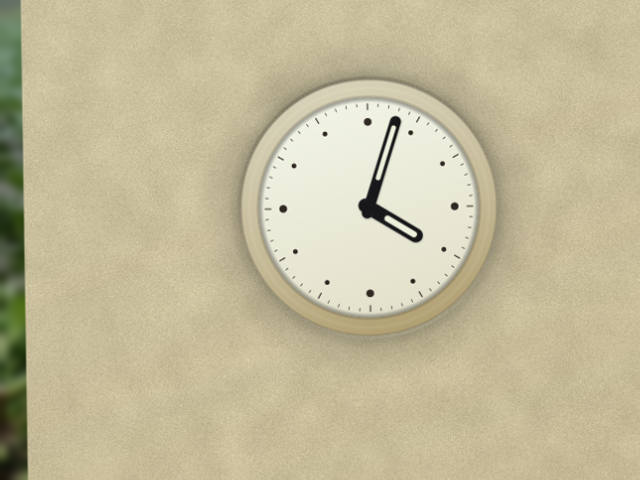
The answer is 4,03
